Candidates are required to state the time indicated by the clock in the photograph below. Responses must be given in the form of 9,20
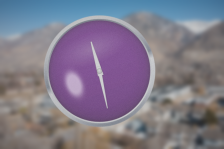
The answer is 11,28
